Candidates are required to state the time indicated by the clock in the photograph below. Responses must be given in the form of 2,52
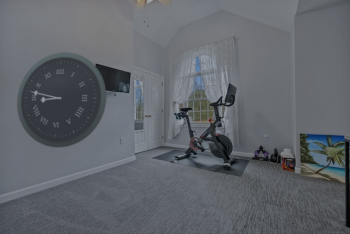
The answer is 8,47
